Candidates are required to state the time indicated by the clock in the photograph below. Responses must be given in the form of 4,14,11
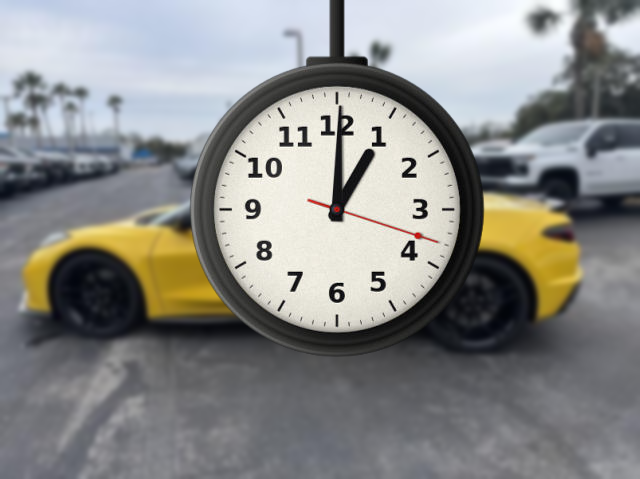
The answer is 1,00,18
